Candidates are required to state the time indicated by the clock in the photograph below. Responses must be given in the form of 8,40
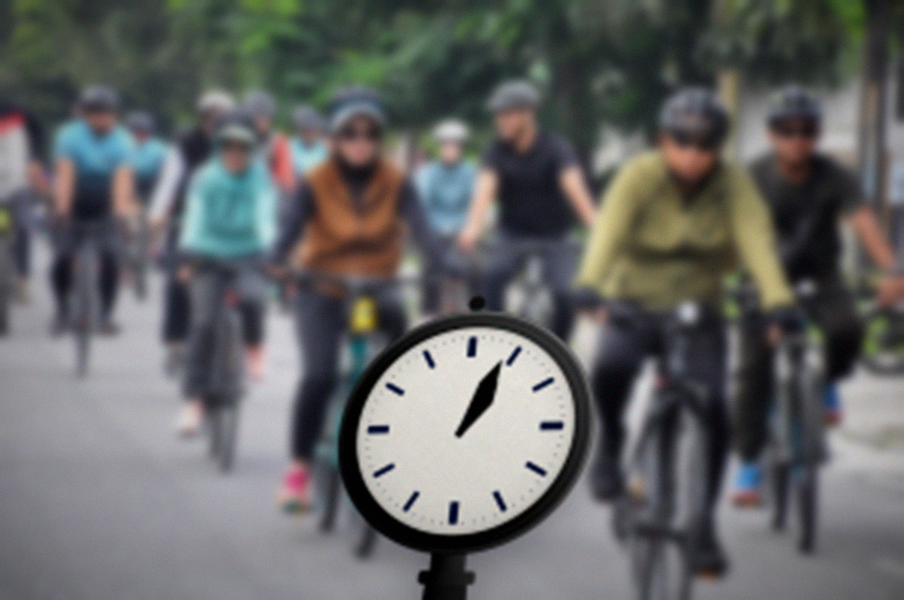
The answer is 1,04
